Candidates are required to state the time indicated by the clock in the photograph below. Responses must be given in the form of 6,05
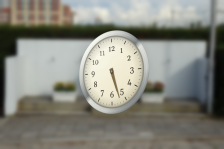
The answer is 5,27
